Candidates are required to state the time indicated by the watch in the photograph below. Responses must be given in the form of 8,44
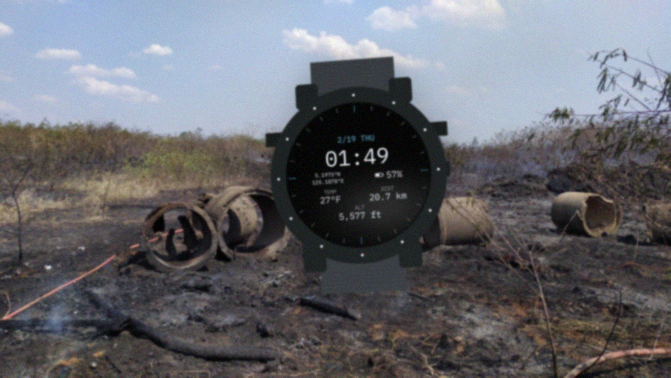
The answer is 1,49
